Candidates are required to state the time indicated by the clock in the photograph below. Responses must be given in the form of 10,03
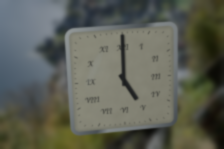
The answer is 5,00
